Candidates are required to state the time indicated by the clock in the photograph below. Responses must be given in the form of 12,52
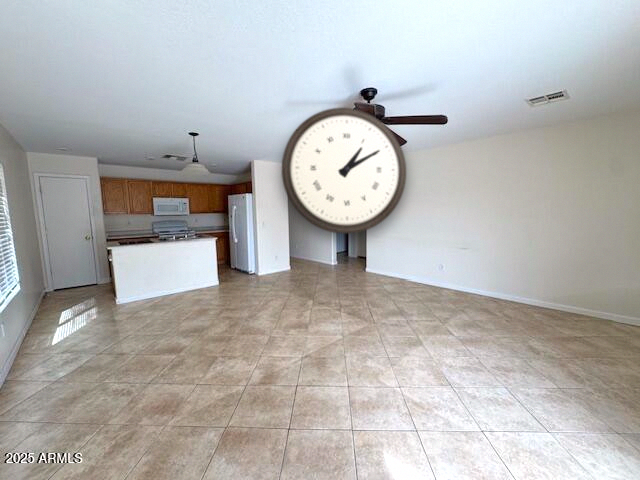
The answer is 1,10
